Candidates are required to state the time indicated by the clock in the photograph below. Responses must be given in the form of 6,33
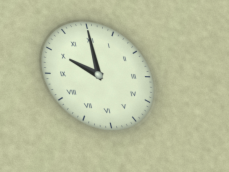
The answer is 10,00
